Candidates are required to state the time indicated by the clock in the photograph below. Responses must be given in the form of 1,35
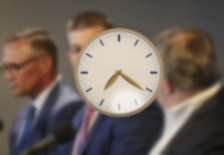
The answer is 7,21
